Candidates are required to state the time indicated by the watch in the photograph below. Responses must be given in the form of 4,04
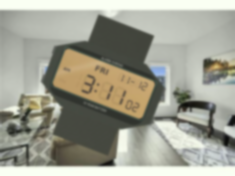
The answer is 3,11
